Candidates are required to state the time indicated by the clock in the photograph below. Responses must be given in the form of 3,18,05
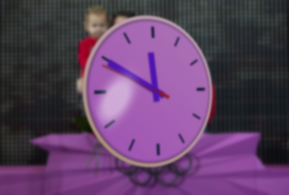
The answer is 11,49,49
